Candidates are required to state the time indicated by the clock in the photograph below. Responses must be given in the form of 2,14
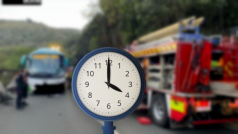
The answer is 4,00
